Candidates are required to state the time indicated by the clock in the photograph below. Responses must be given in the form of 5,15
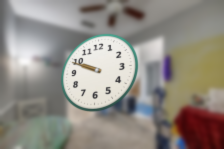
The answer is 9,49
